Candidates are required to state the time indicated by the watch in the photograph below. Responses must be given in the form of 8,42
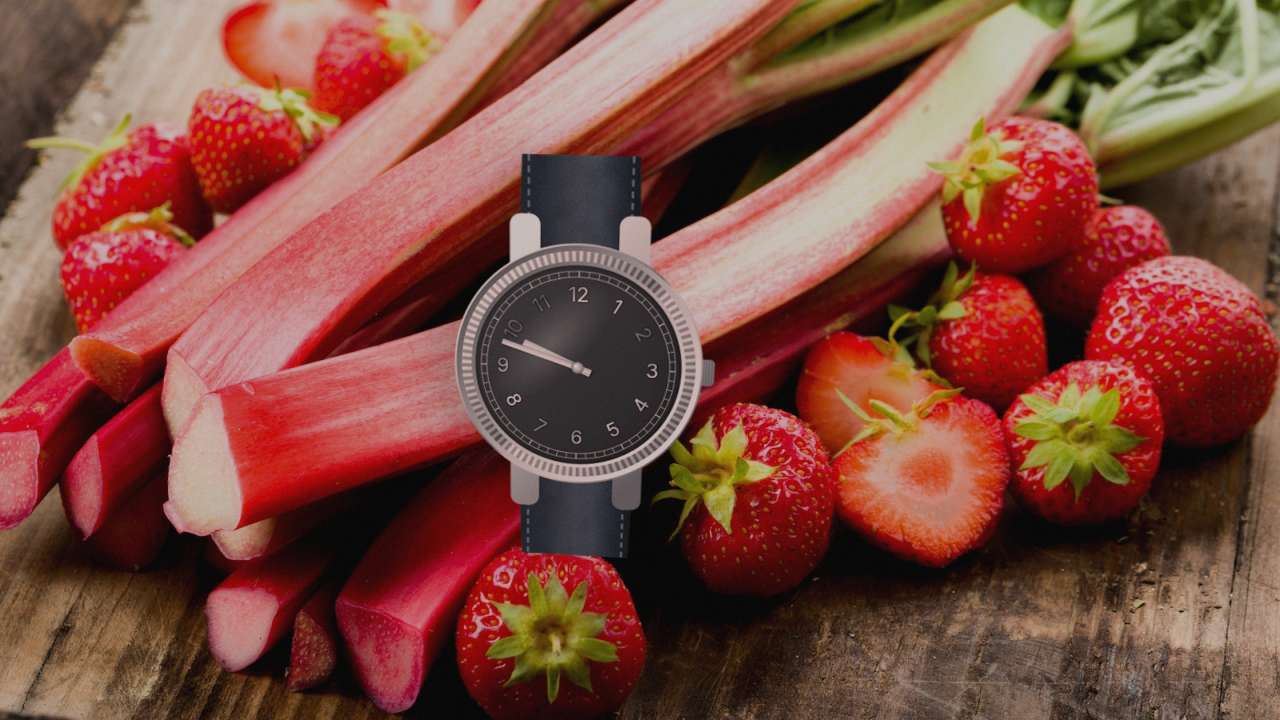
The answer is 9,48
